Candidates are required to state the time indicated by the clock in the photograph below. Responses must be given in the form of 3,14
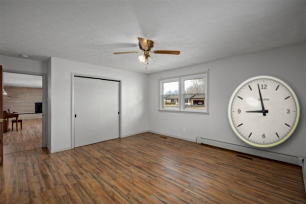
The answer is 8,58
